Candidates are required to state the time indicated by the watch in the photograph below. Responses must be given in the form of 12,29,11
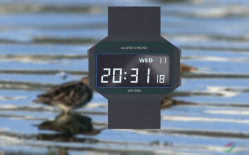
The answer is 20,31,18
